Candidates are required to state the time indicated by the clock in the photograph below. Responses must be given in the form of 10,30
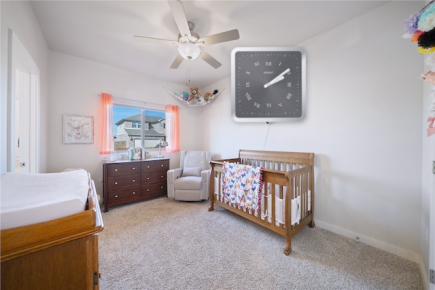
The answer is 2,09
